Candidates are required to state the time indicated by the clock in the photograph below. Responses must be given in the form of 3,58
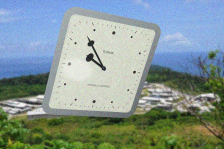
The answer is 9,53
